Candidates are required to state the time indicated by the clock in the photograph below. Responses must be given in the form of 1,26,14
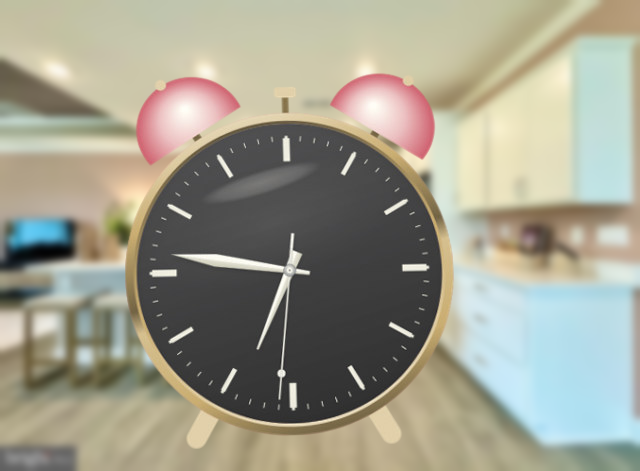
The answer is 6,46,31
